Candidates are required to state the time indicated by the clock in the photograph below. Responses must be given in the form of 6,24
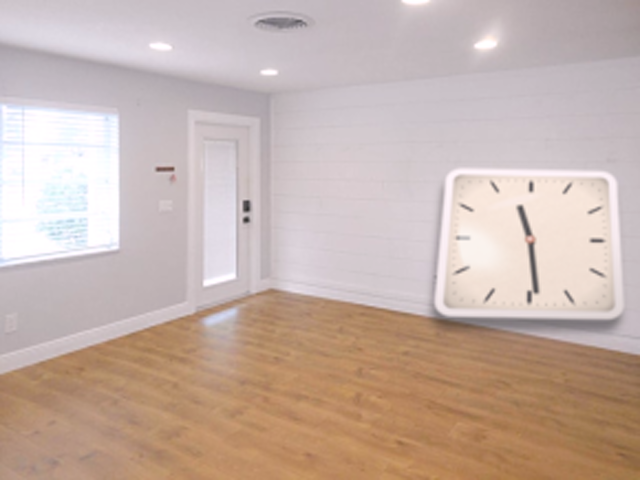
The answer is 11,29
